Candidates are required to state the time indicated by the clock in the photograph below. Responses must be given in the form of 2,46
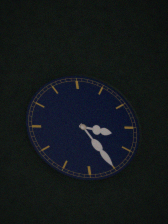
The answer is 3,25
